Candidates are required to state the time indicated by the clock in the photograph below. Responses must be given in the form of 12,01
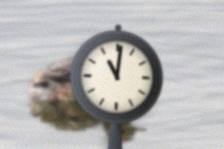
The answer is 11,01
